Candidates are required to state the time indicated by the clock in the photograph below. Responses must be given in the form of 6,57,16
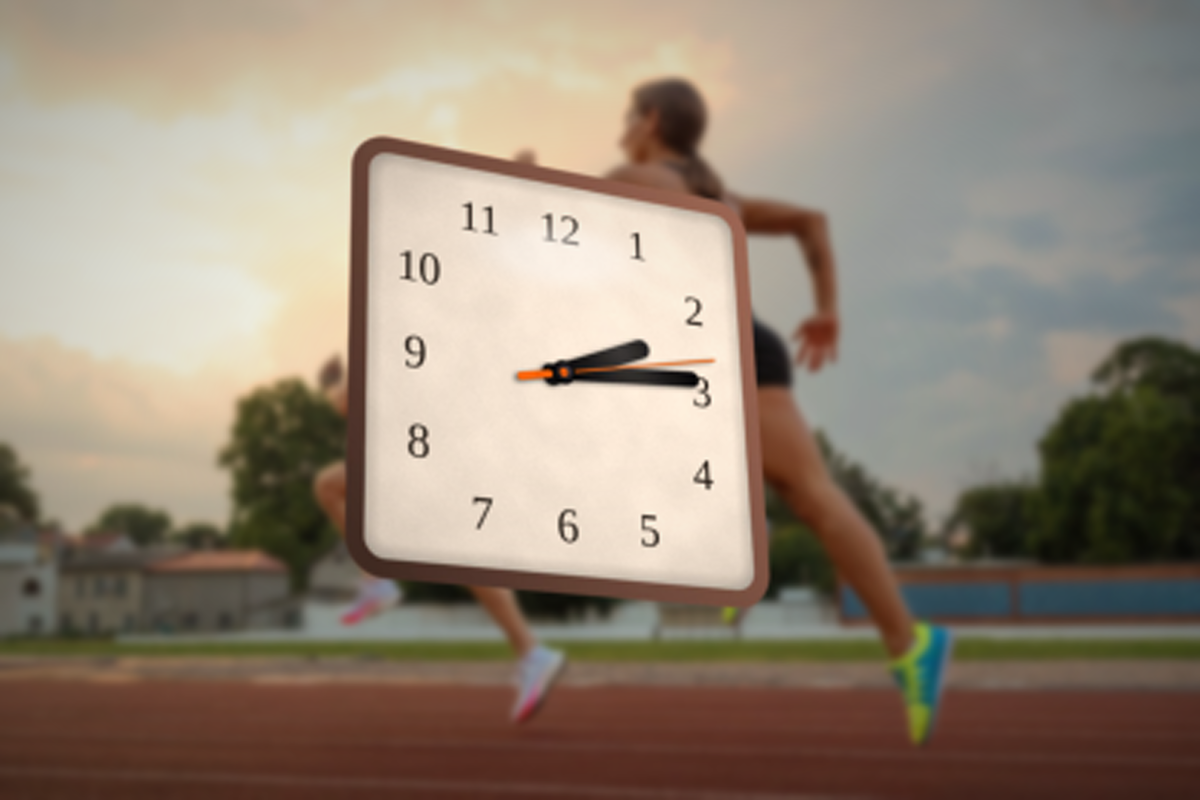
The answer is 2,14,13
